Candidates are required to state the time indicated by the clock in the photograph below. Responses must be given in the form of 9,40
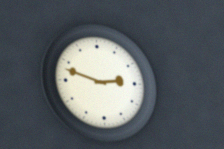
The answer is 2,48
